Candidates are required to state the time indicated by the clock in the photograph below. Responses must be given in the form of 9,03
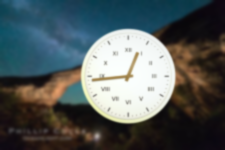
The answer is 12,44
